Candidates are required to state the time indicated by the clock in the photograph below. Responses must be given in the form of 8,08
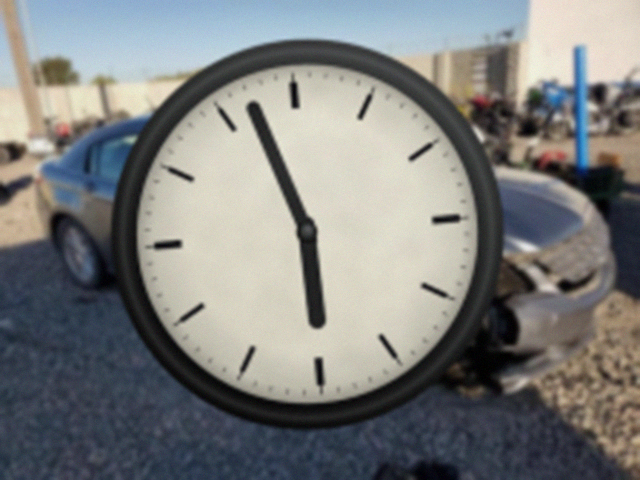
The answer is 5,57
